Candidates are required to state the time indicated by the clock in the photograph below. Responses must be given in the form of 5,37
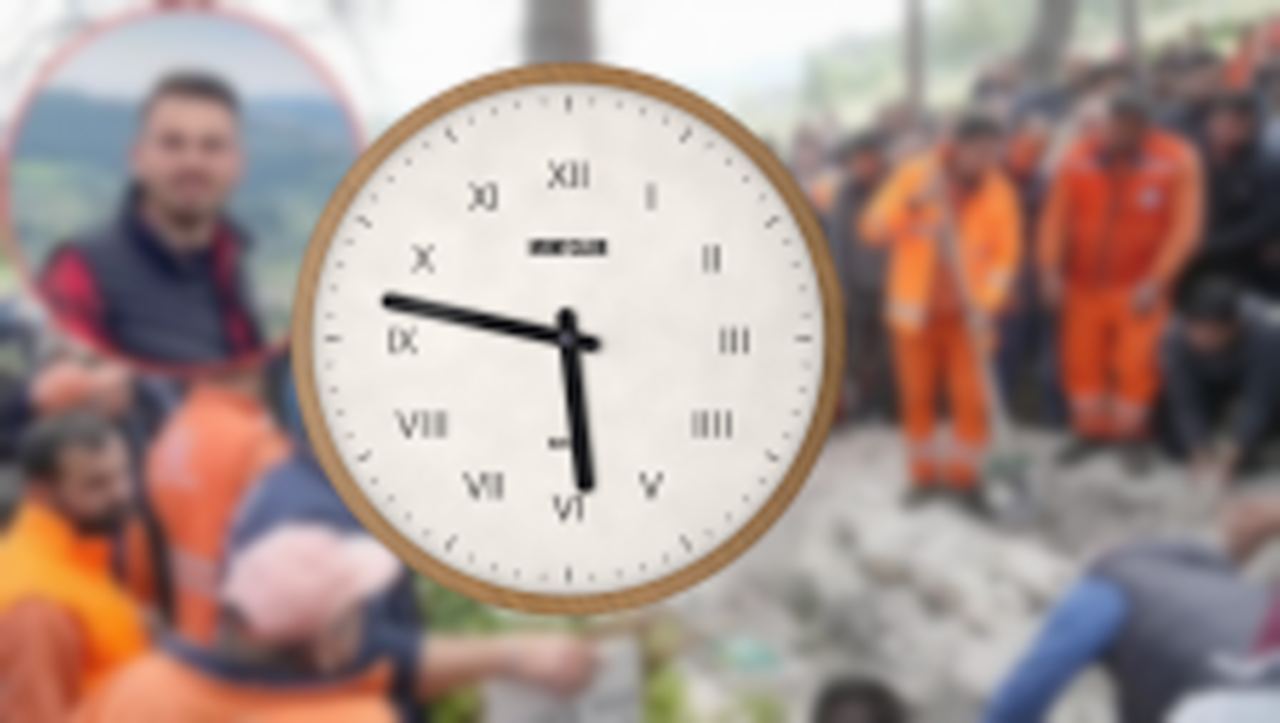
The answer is 5,47
